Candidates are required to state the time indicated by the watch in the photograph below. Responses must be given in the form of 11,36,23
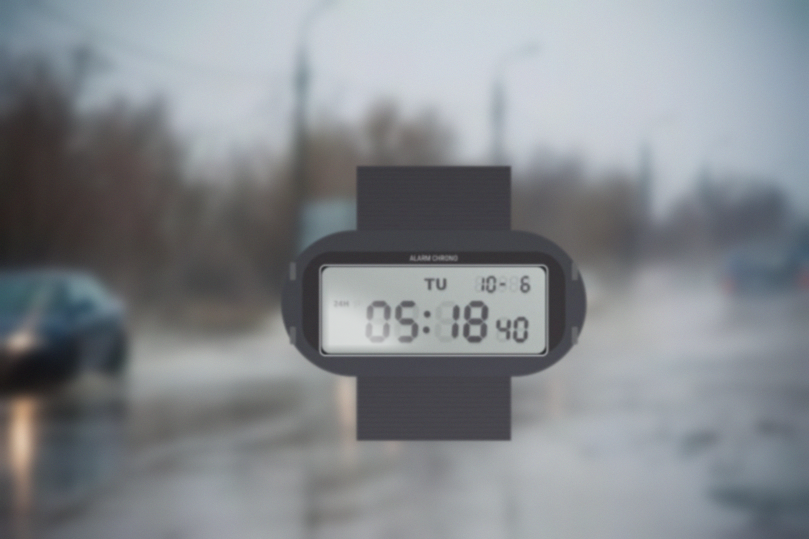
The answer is 5,18,40
